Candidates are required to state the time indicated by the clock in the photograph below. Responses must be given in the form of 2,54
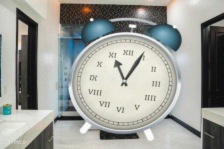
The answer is 11,04
